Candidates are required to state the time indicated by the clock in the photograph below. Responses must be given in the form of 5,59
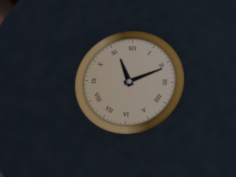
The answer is 11,11
